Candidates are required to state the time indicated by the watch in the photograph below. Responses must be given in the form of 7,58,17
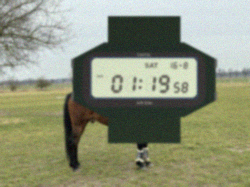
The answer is 1,19,58
